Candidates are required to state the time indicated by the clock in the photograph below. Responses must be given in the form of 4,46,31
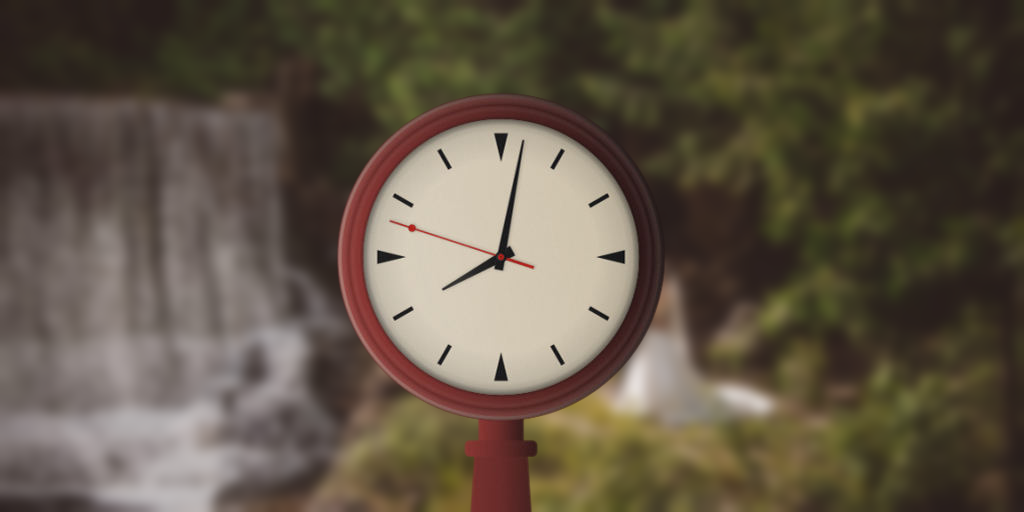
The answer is 8,01,48
